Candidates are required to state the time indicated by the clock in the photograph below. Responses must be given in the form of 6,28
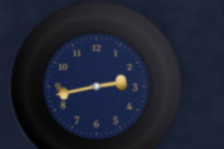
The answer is 2,43
